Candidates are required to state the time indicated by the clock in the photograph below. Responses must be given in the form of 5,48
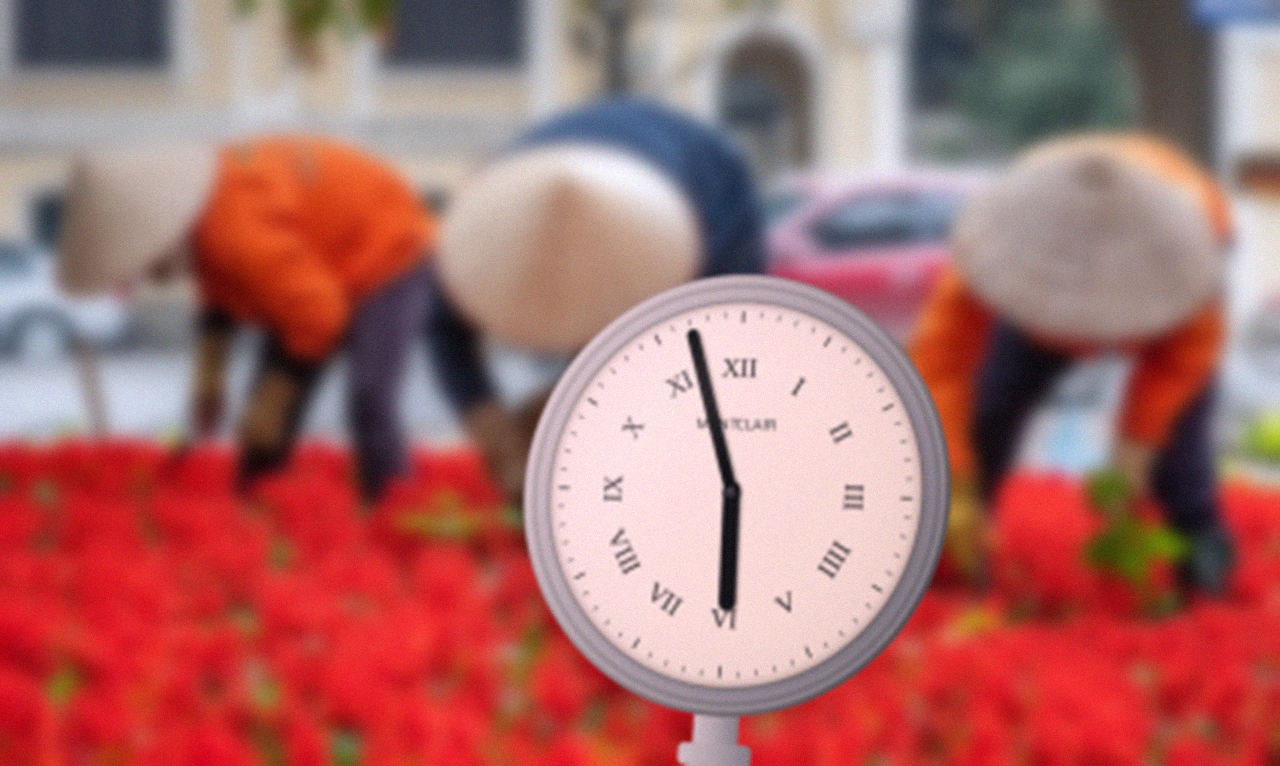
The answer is 5,57
